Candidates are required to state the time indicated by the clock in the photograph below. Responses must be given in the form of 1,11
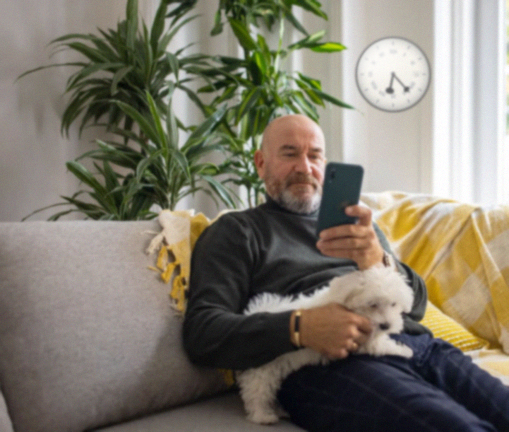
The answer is 6,23
